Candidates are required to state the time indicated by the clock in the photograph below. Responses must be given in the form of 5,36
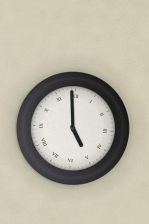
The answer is 4,59
